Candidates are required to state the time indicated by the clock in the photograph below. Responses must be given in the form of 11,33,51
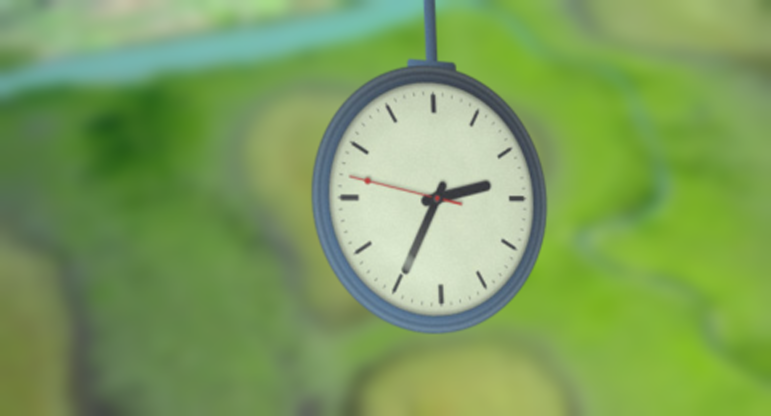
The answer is 2,34,47
